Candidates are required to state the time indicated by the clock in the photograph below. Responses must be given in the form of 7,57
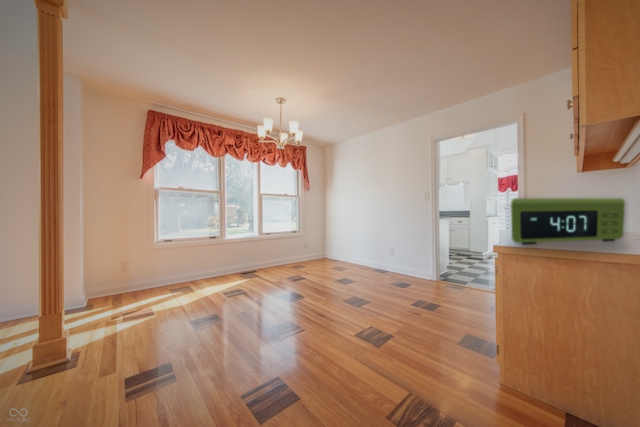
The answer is 4,07
